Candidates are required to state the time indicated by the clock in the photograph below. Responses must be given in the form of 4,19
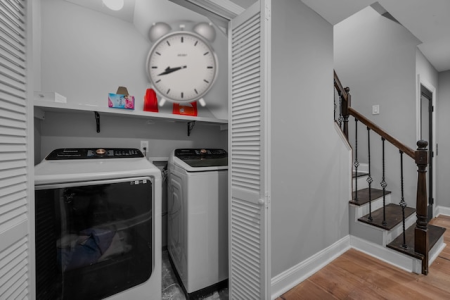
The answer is 8,42
